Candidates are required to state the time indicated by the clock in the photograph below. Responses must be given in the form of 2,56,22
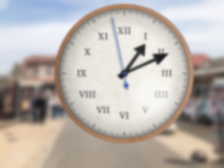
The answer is 1,10,58
